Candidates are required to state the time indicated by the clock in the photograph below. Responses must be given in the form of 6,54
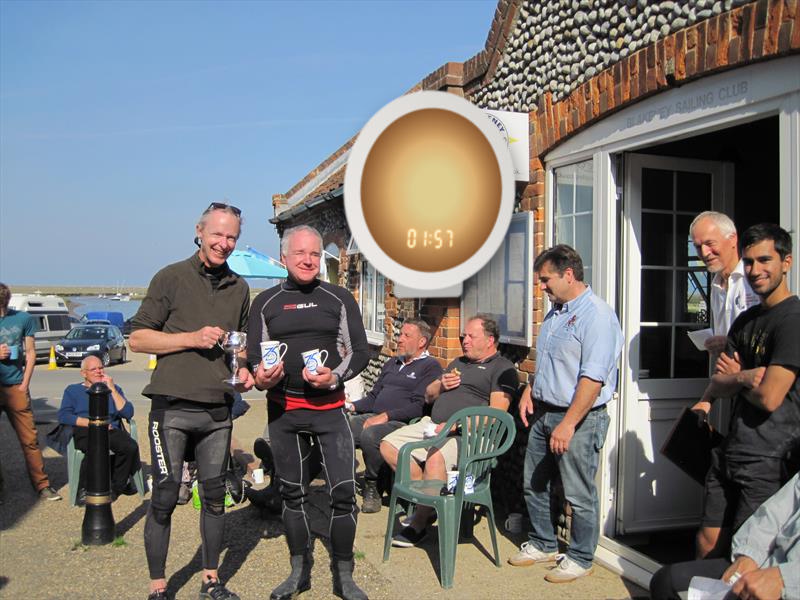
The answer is 1,57
